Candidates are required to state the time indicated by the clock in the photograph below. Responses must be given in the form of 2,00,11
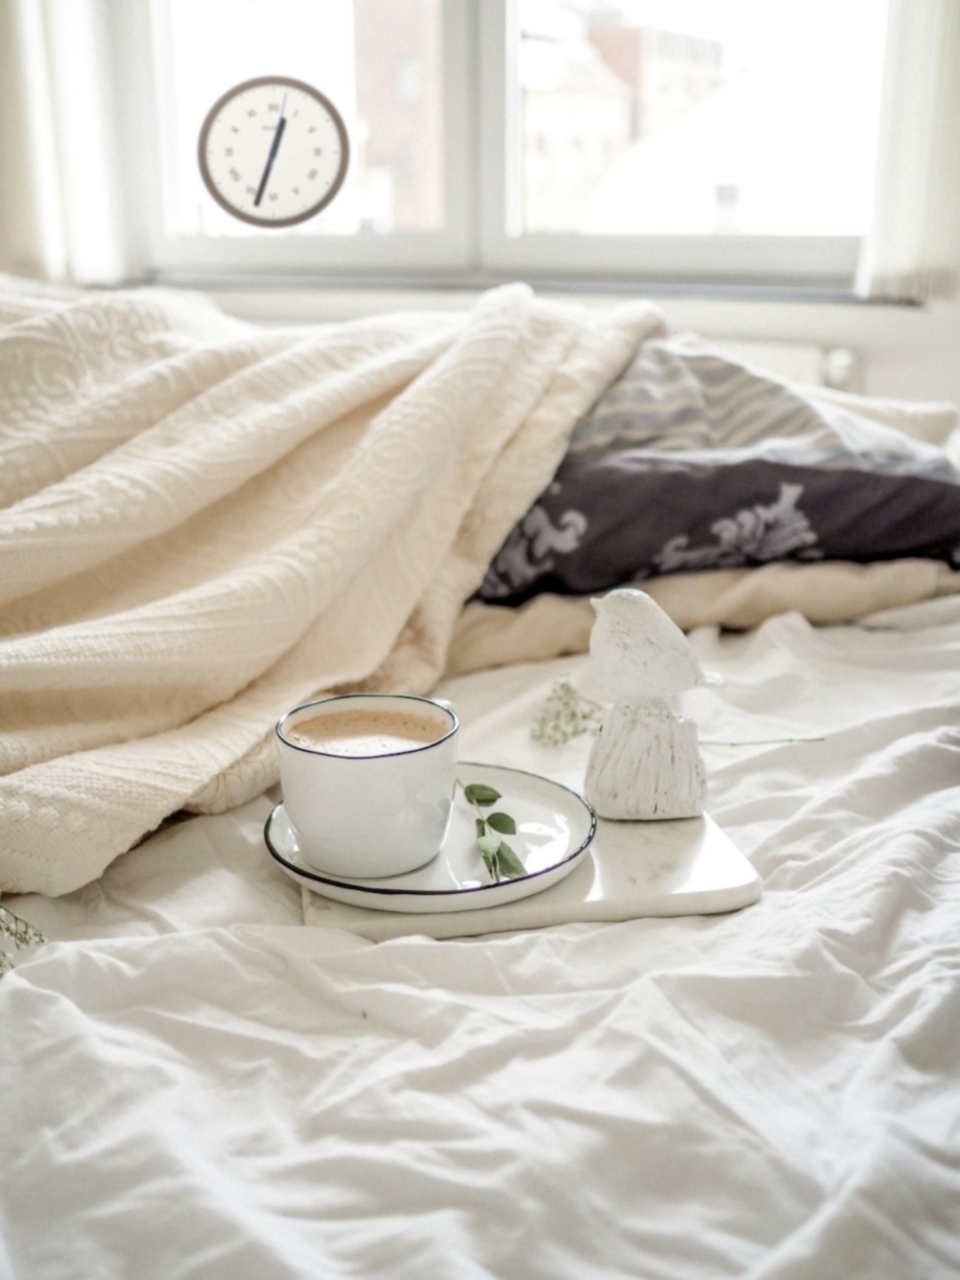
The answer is 12,33,02
